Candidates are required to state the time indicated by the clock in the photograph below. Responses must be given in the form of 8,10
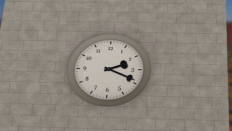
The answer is 2,19
